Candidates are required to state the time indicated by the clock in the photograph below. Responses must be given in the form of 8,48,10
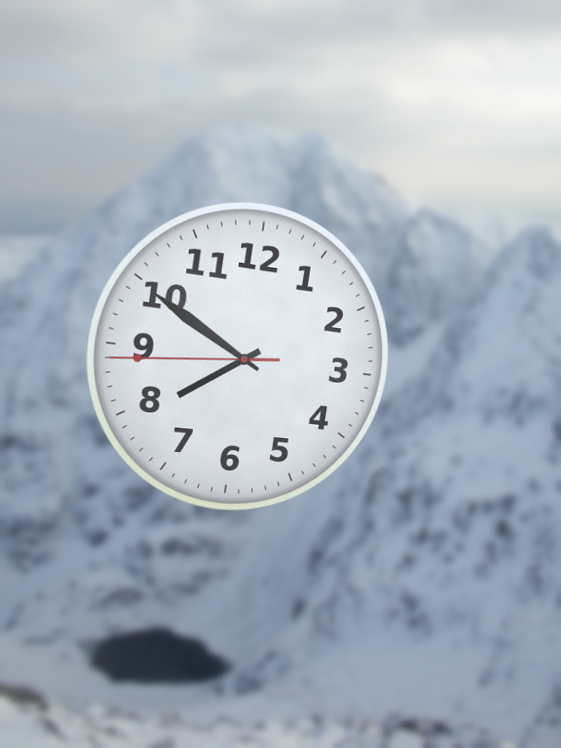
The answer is 7,49,44
